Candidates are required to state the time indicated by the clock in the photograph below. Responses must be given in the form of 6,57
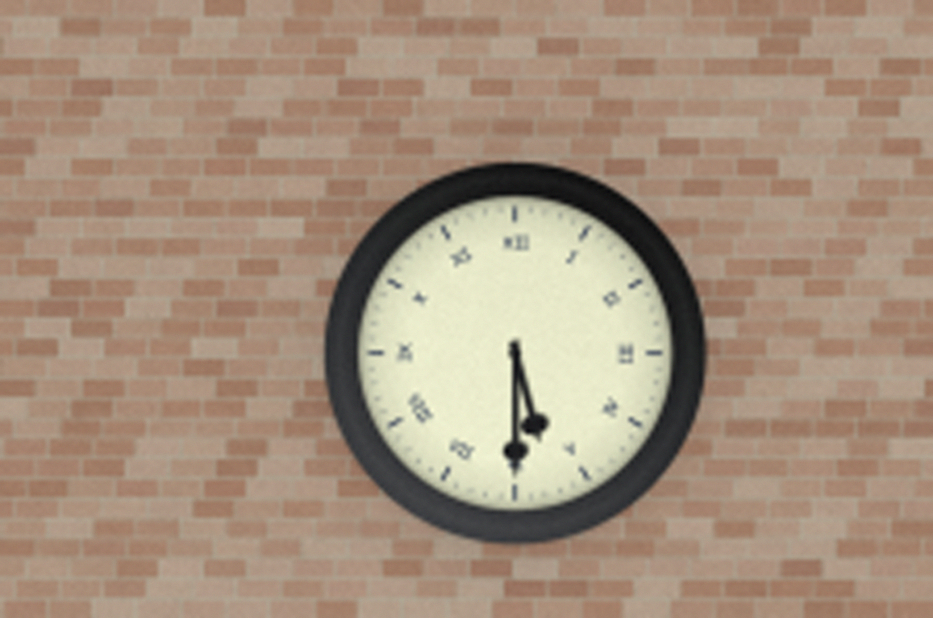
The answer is 5,30
